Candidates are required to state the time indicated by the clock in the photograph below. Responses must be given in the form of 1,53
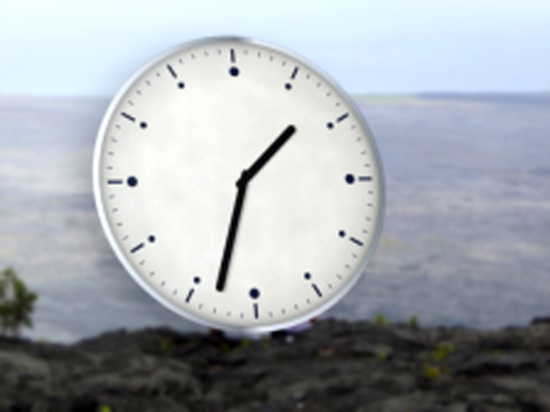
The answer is 1,33
